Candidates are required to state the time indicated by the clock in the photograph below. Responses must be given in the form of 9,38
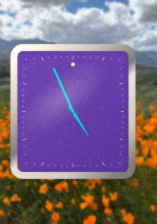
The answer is 4,56
